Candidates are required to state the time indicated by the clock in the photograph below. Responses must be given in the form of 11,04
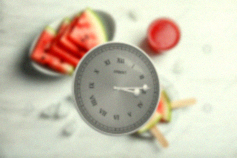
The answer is 3,14
